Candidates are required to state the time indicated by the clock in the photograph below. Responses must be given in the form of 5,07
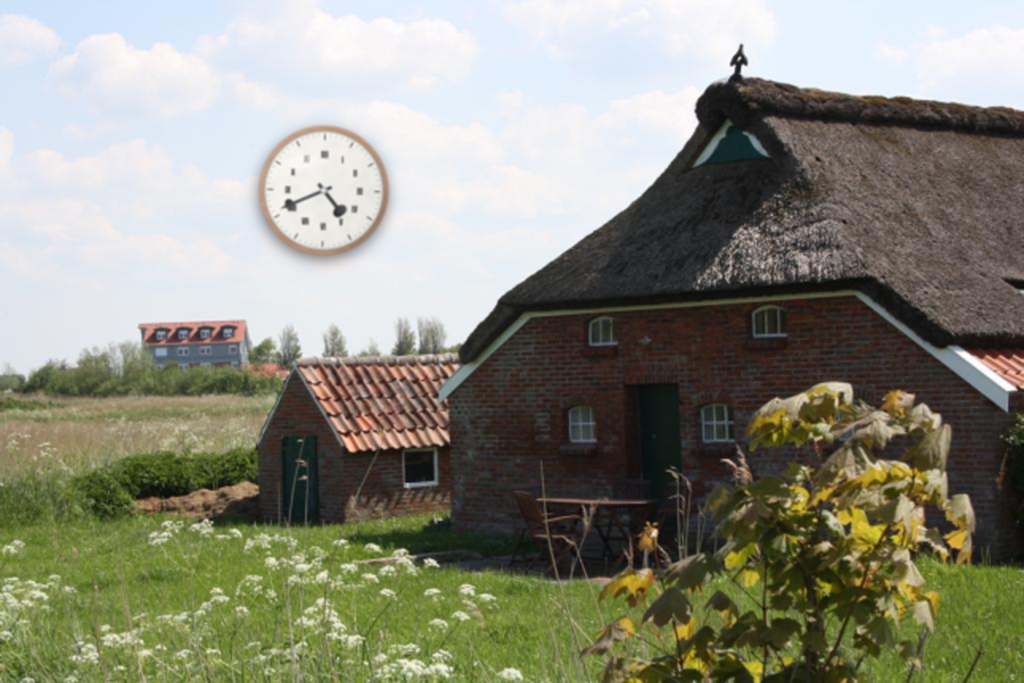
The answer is 4,41
